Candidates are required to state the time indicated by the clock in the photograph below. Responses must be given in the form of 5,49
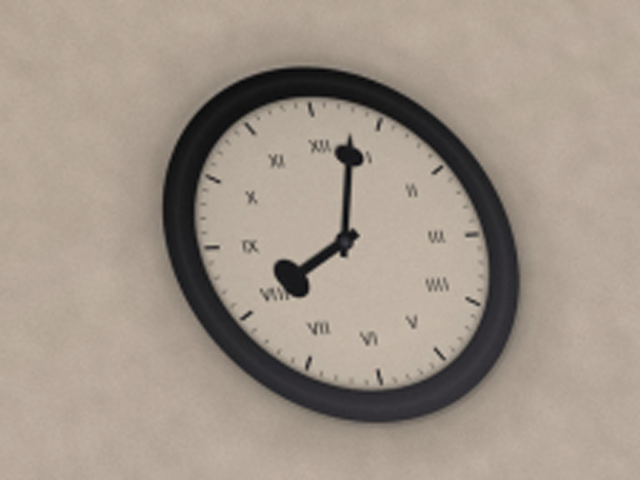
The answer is 8,03
